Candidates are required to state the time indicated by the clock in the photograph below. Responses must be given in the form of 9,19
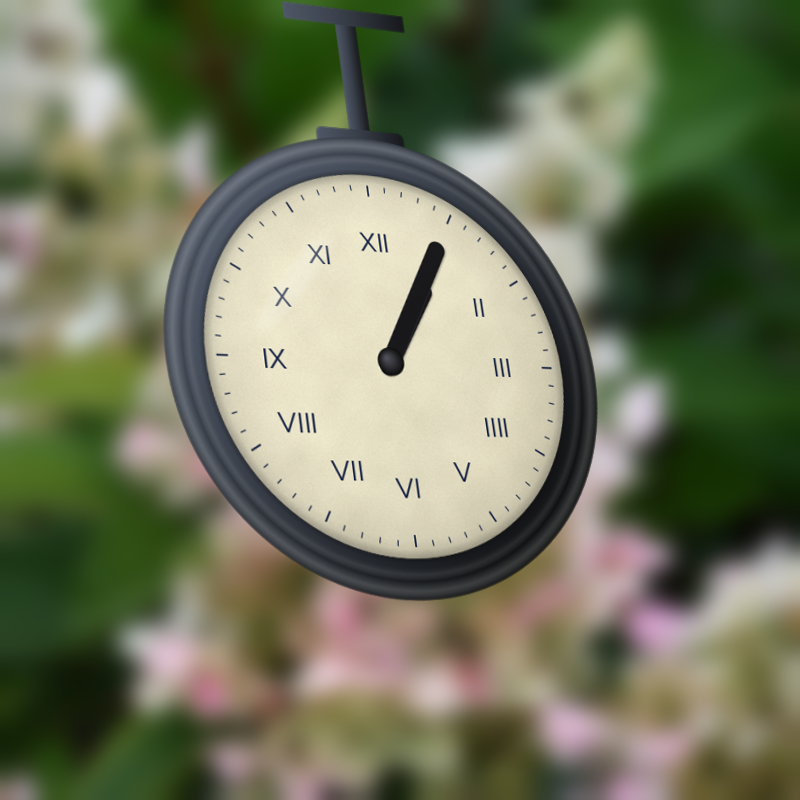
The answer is 1,05
